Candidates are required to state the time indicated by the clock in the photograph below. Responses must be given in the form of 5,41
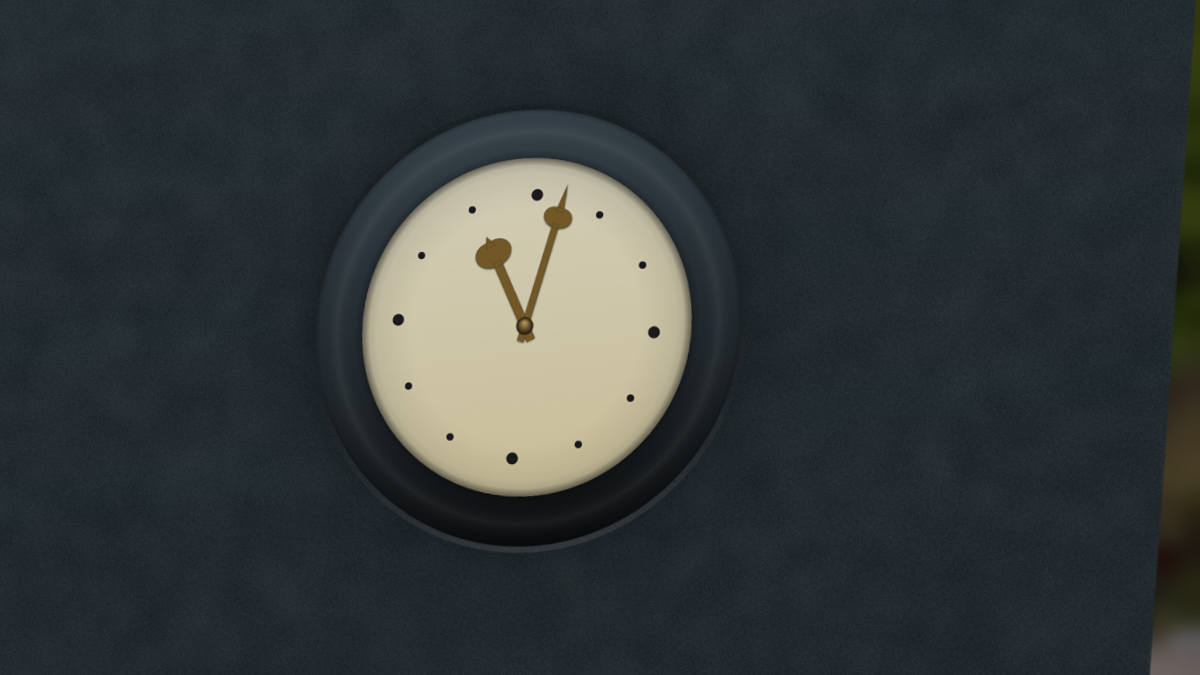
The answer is 11,02
